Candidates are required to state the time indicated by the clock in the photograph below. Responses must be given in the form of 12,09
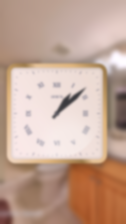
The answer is 1,08
